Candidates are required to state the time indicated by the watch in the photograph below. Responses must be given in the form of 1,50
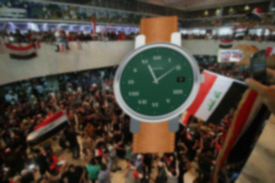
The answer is 11,09
